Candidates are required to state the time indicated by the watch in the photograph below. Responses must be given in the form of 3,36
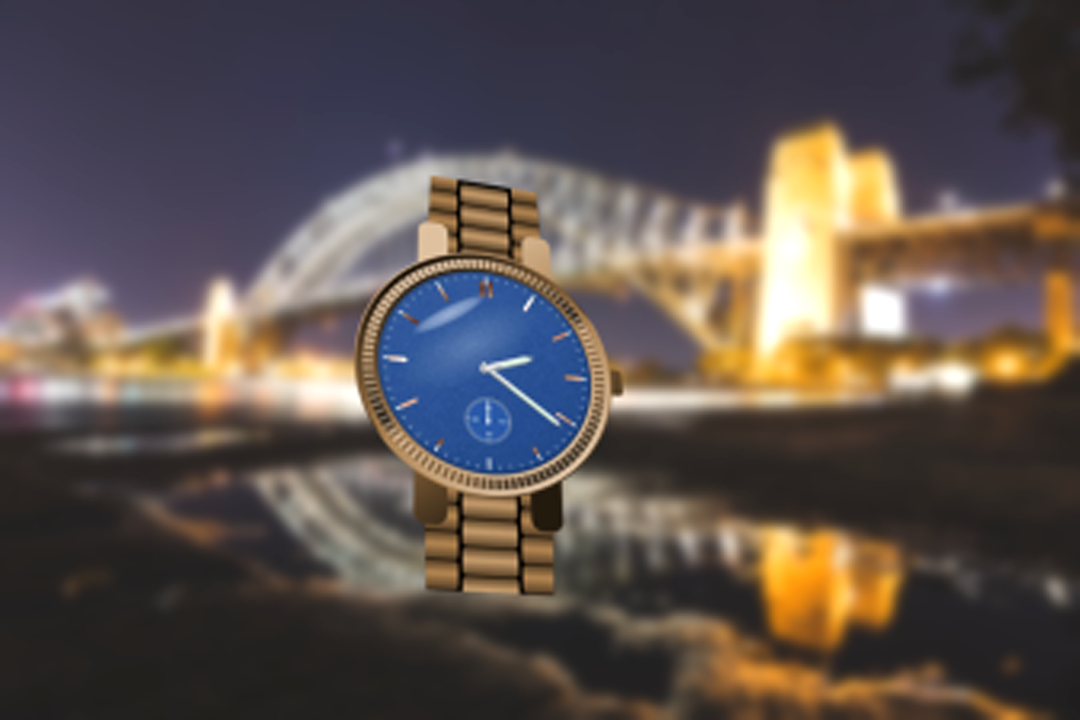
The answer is 2,21
